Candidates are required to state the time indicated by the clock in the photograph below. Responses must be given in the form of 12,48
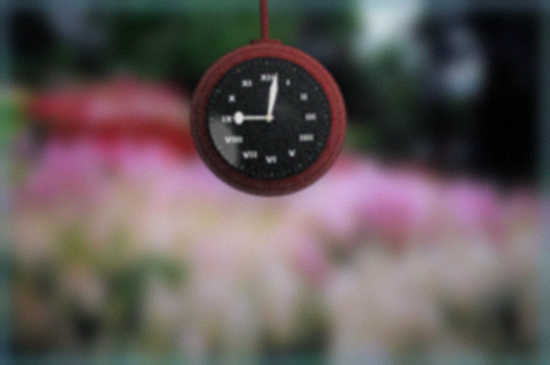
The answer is 9,02
